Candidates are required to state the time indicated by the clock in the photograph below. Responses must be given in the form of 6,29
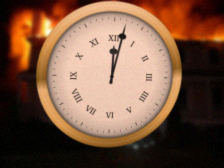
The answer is 12,02
